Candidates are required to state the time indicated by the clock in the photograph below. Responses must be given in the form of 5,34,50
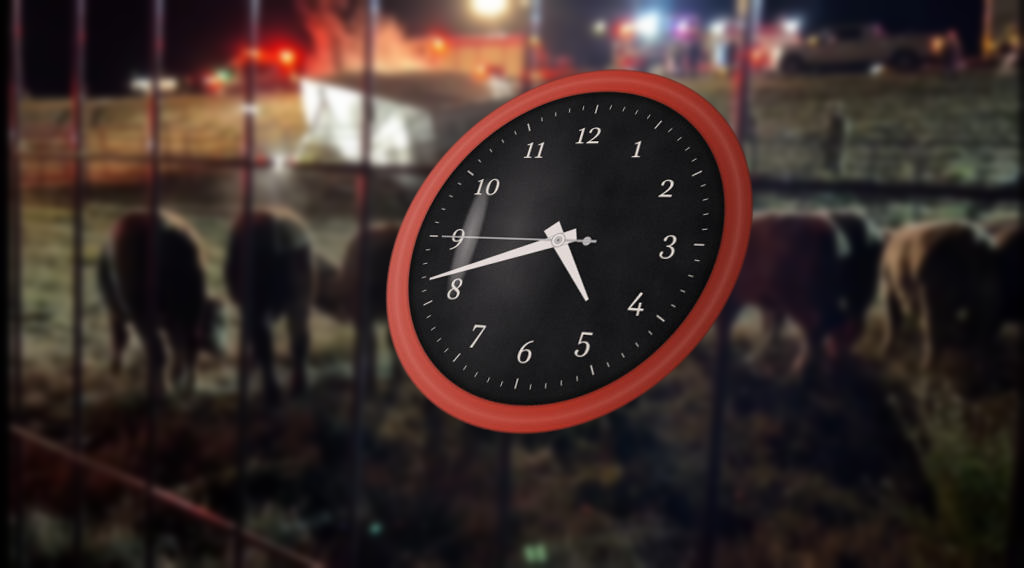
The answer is 4,41,45
